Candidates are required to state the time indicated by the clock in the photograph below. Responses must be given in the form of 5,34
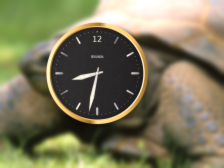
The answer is 8,32
